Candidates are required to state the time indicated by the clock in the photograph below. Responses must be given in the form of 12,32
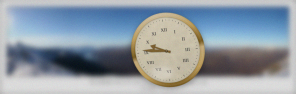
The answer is 9,46
